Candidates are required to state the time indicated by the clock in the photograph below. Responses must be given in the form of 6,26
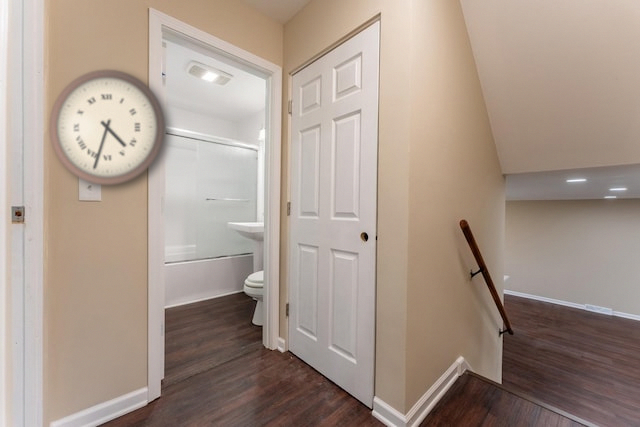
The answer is 4,33
